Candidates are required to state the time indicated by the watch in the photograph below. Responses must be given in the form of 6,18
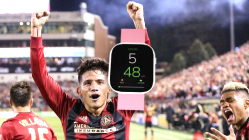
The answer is 5,48
